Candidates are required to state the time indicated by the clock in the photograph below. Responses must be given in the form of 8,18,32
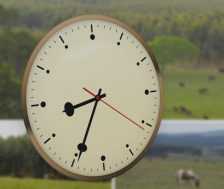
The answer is 8,34,21
